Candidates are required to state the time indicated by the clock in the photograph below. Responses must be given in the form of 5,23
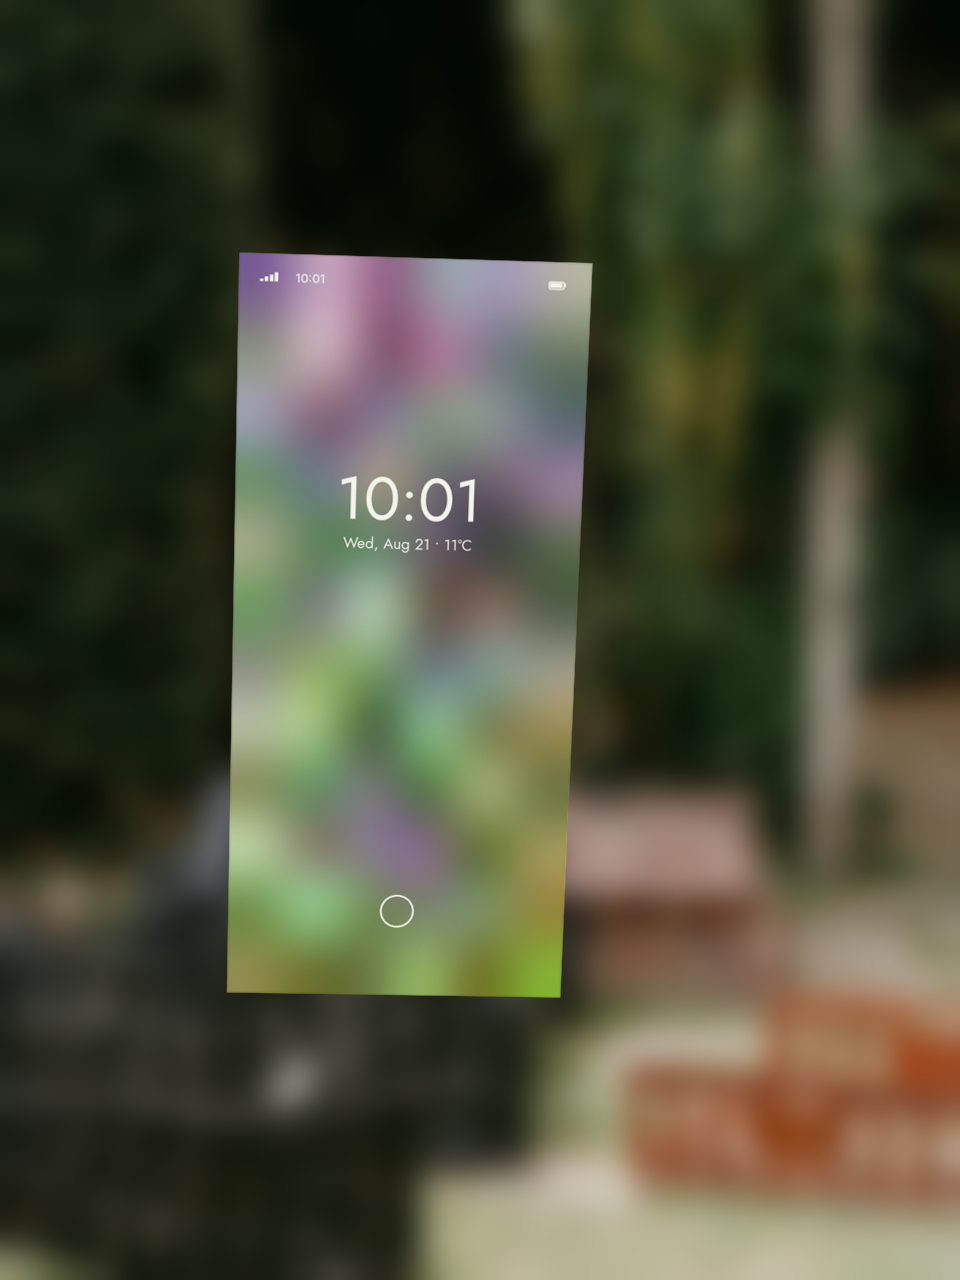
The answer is 10,01
